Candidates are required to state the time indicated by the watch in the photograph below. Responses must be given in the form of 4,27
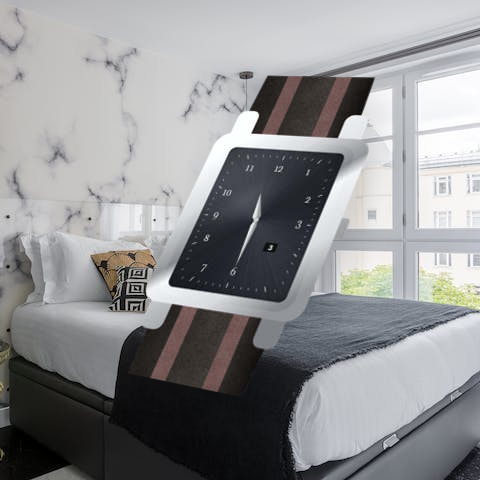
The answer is 11,30
